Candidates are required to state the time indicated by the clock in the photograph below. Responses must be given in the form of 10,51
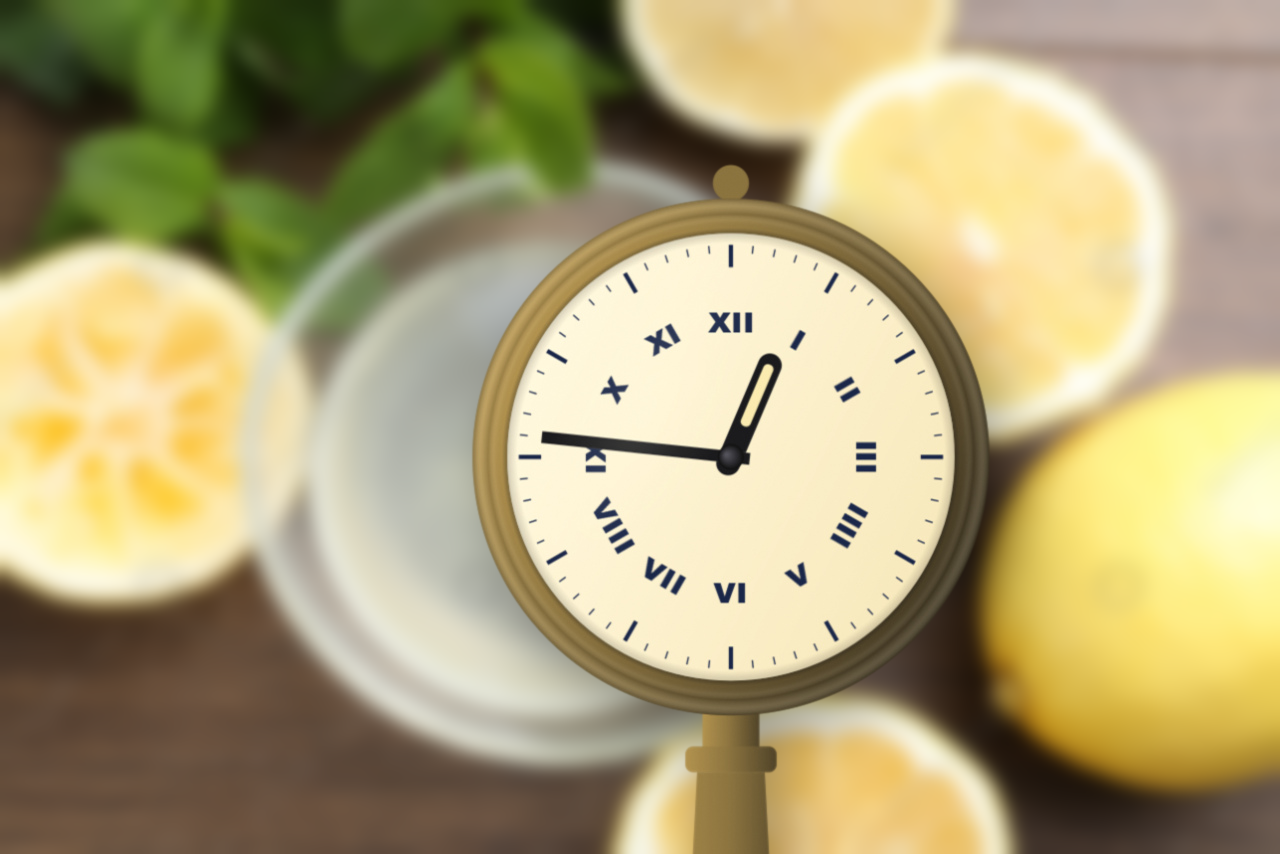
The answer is 12,46
